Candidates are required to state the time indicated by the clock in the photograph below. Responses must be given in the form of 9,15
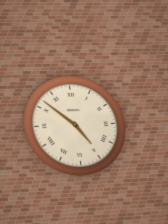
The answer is 4,52
